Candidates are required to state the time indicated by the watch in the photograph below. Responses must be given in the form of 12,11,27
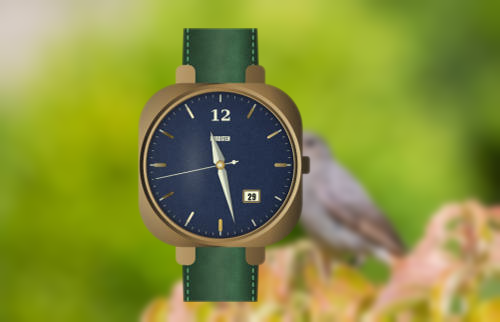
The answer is 11,27,43
